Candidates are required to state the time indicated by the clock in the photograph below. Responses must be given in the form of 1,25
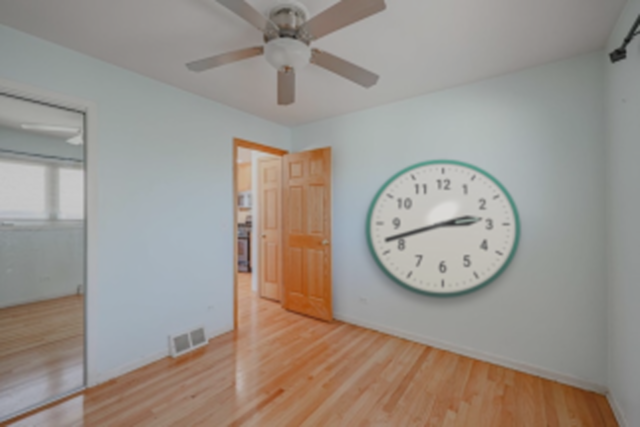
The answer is 2,42
